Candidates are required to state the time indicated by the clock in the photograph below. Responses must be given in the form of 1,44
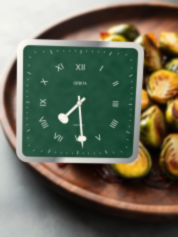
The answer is 7,29
